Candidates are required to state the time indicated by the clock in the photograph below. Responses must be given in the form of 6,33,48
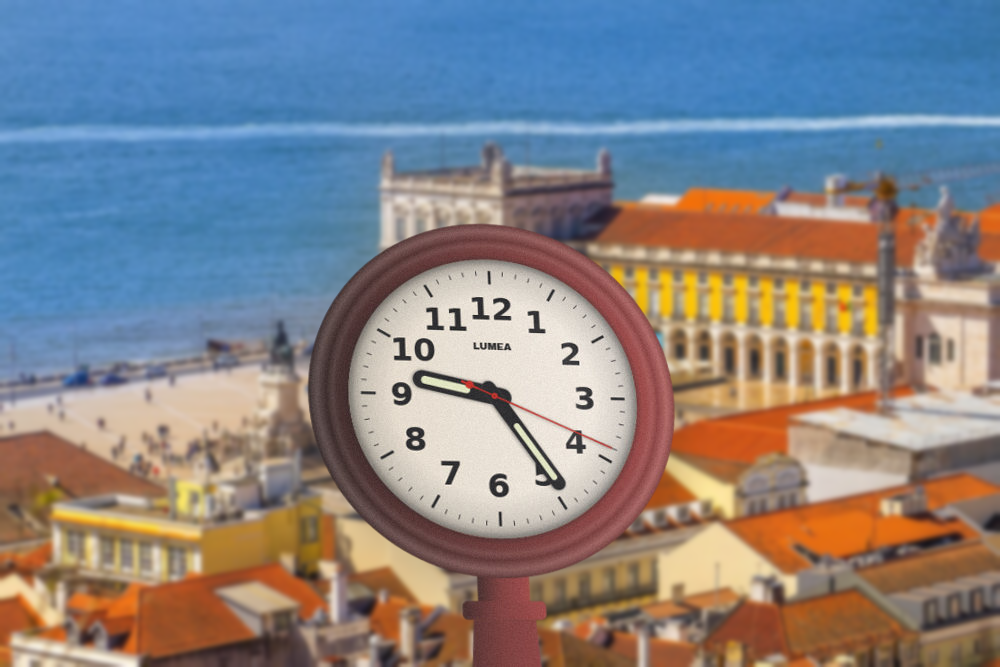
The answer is 9,24,19
